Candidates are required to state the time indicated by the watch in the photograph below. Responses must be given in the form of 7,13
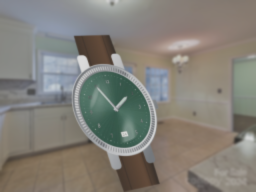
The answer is 1,55
